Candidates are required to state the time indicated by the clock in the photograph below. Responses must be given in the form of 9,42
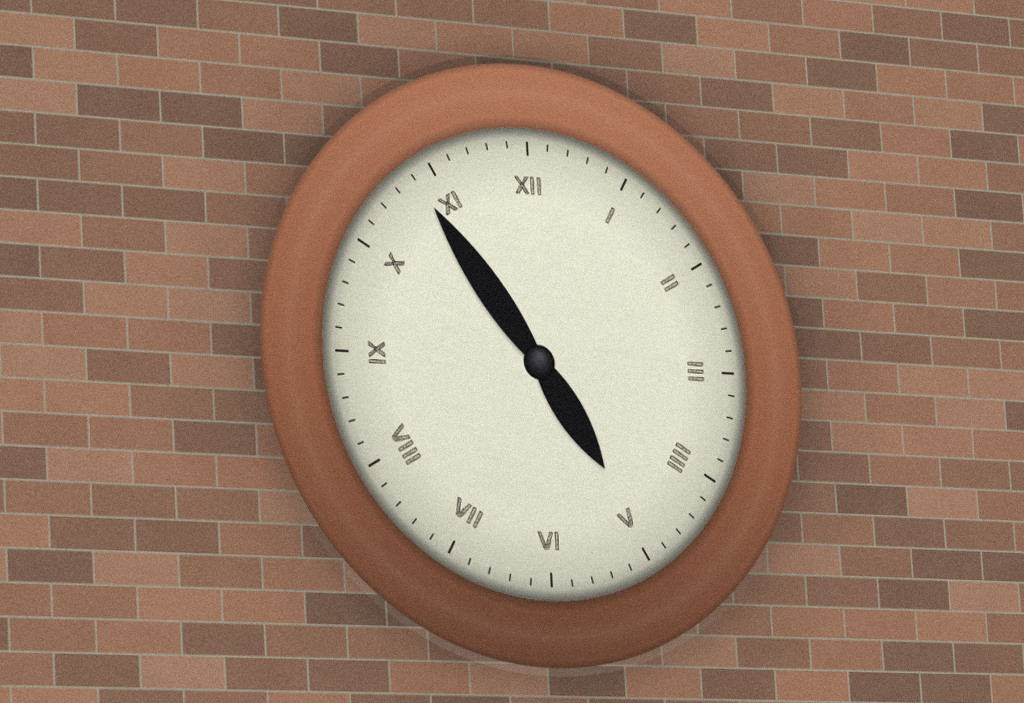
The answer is 4,54
